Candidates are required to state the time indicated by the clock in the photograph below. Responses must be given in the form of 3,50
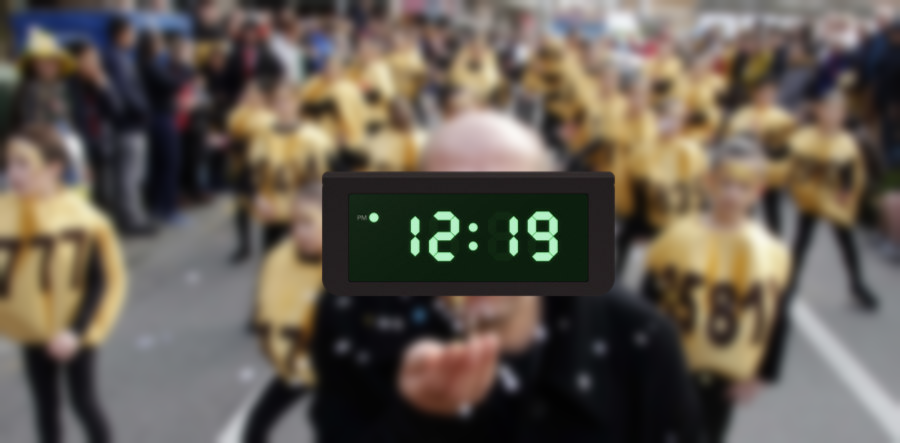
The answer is 12,19
